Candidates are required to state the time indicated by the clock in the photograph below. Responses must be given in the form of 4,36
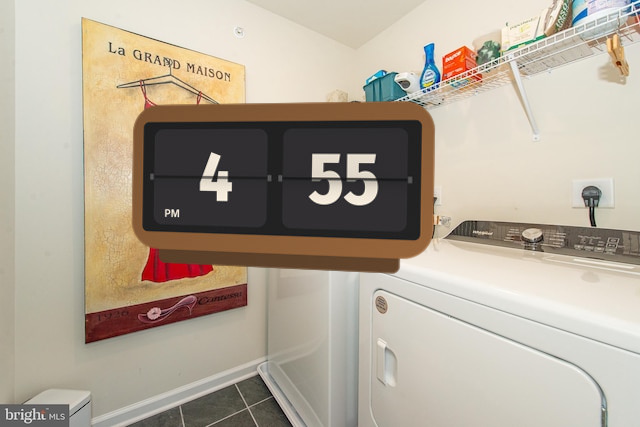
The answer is 4,55
